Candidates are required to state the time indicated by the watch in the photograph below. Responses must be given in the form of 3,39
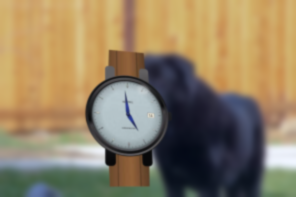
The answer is 4,59
